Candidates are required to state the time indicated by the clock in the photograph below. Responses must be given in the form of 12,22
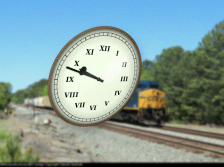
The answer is 9,48
